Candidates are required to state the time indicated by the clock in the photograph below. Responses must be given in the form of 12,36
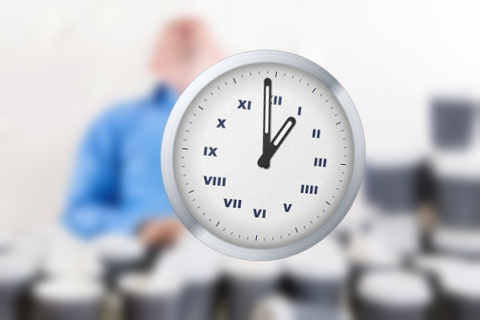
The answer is 12,59
